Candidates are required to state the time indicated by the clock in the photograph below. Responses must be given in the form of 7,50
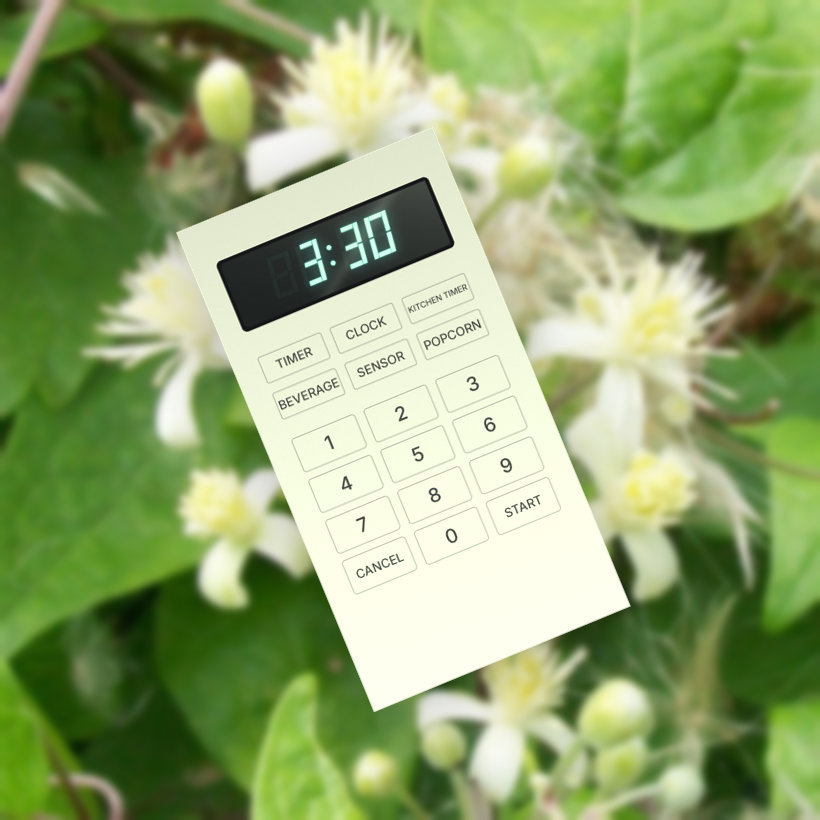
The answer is 3,30
